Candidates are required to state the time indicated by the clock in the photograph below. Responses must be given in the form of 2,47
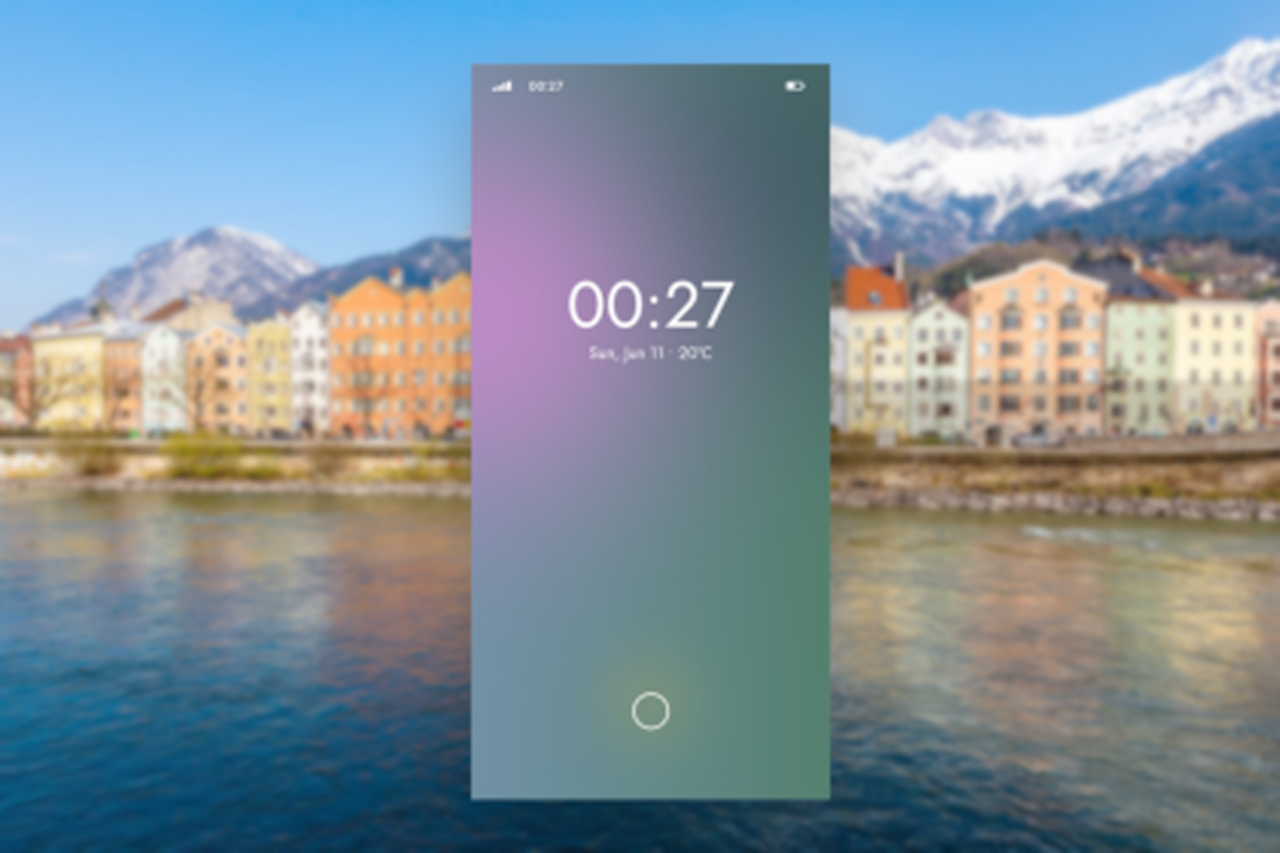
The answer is 0,27
